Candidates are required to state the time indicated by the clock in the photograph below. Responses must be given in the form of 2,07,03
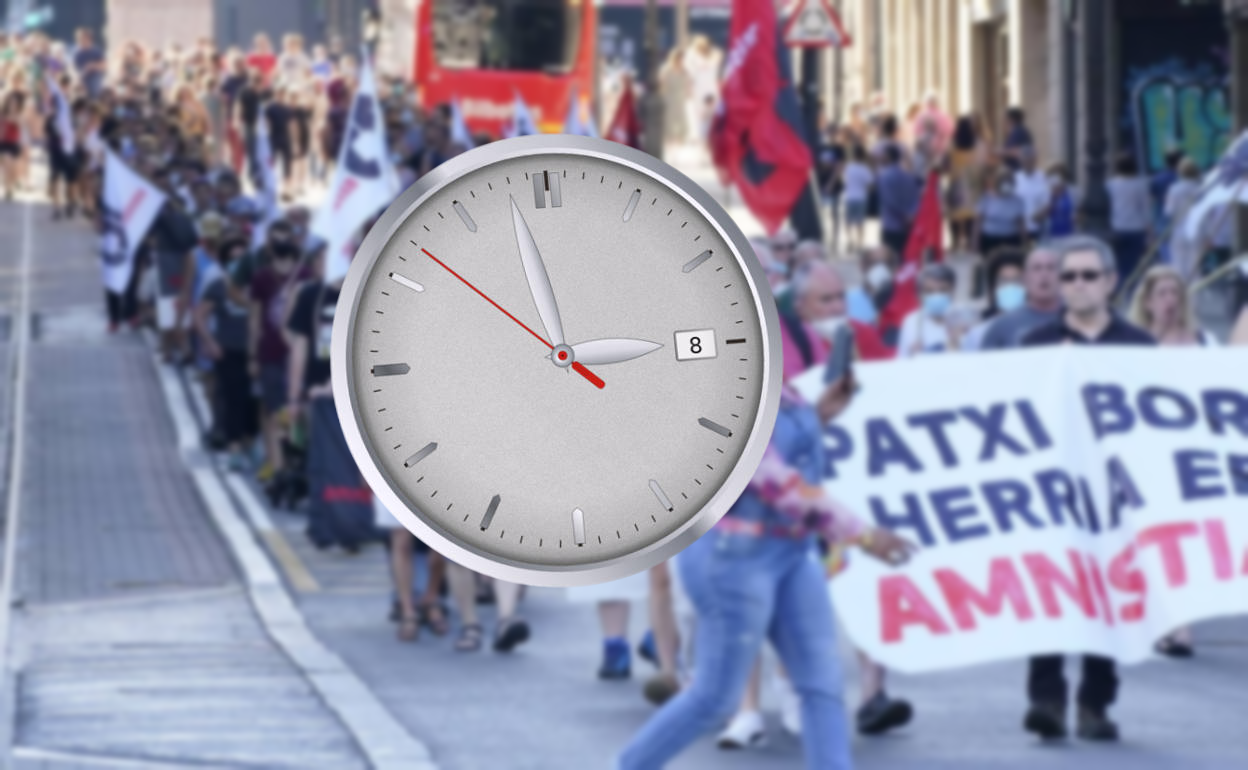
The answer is 2,57,52
